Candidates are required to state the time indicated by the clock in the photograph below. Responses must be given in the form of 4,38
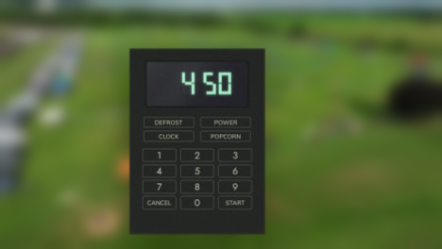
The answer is 4,50
